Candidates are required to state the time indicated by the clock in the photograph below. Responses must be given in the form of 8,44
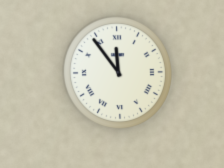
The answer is 11,54
